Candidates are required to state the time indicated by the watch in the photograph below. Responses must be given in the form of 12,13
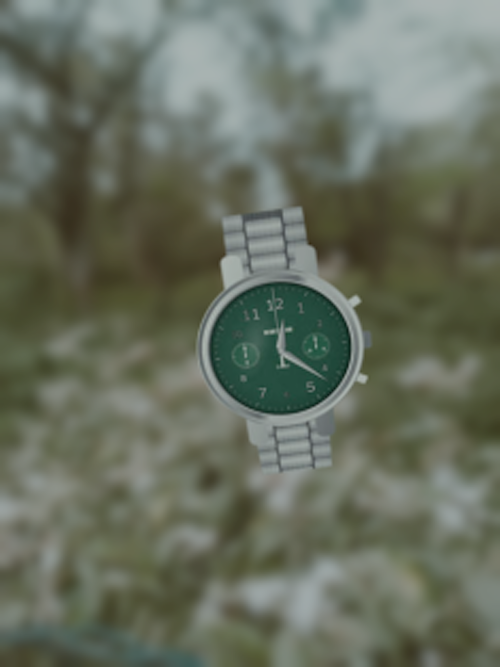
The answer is 12,22
